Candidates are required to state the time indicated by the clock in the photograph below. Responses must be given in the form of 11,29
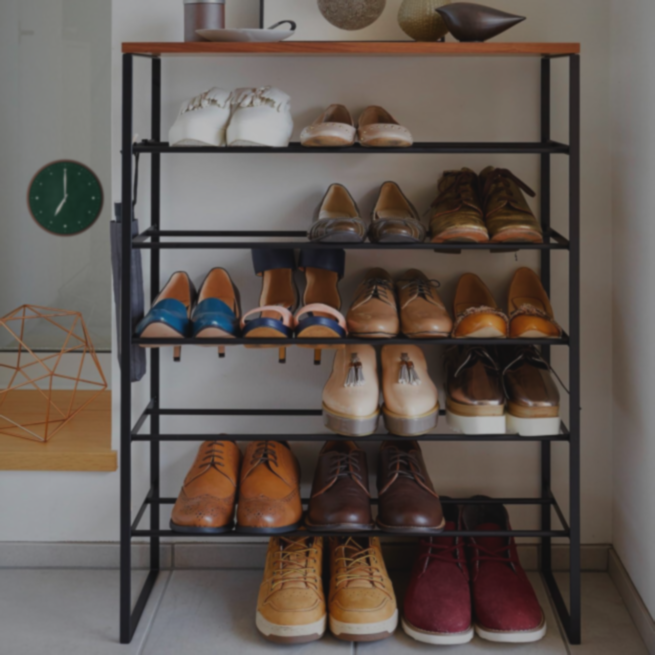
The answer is 7,00
